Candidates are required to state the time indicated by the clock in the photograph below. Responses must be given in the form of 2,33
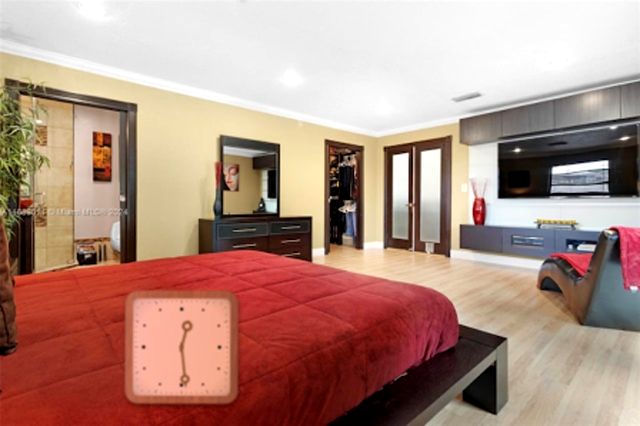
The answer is 12,29
